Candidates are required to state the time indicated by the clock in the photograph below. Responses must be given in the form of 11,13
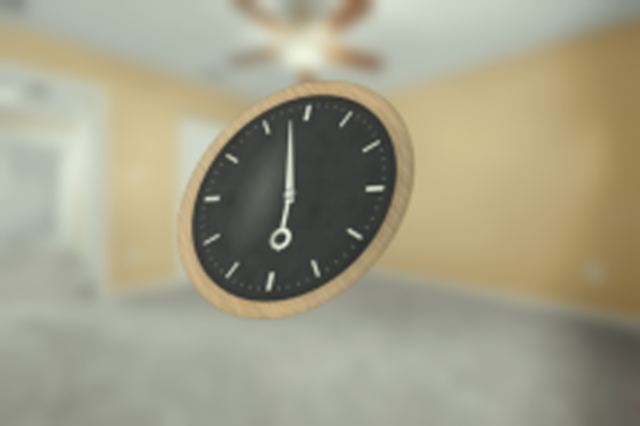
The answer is 5,58
